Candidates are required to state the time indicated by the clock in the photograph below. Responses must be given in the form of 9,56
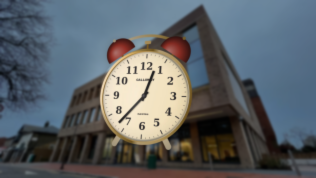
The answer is 12,37
